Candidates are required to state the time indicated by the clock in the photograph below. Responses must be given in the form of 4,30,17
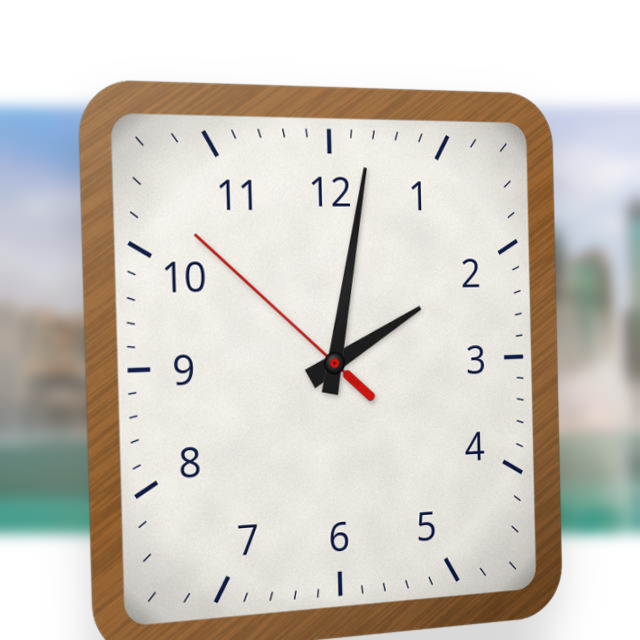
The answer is 2,01,52
